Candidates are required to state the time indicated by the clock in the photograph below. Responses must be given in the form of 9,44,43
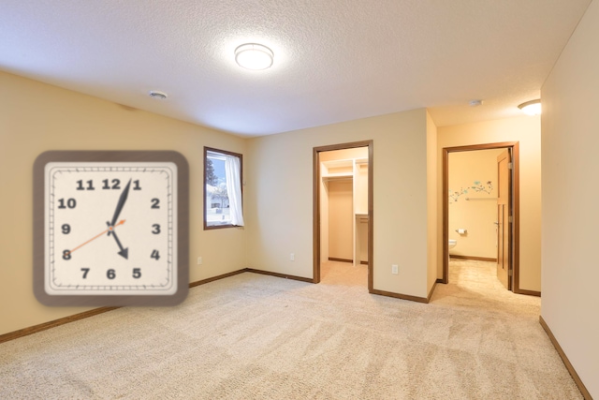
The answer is 5,03,40
